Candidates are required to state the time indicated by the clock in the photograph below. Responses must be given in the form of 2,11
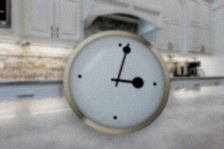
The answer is 3,02
